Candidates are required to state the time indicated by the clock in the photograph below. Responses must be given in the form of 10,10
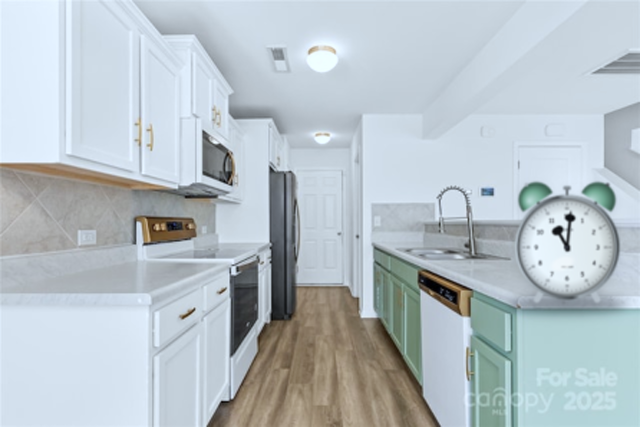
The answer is 11,01
